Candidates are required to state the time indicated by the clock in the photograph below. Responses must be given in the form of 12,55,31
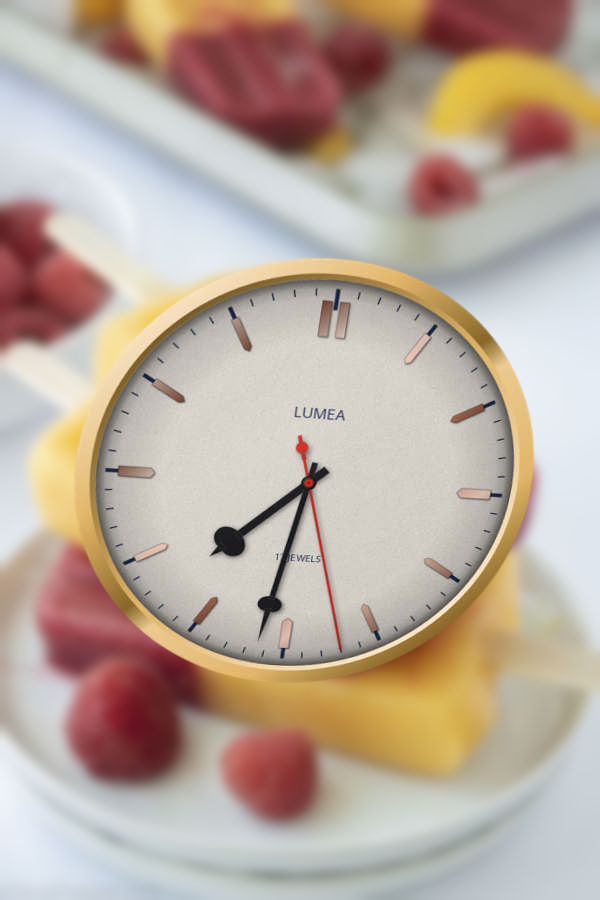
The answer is 7,31,27
